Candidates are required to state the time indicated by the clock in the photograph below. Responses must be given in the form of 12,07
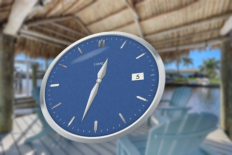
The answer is 12,33
